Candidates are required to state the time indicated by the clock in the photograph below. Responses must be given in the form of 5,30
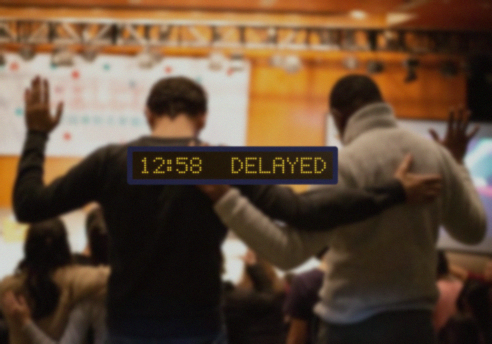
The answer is 12,58
